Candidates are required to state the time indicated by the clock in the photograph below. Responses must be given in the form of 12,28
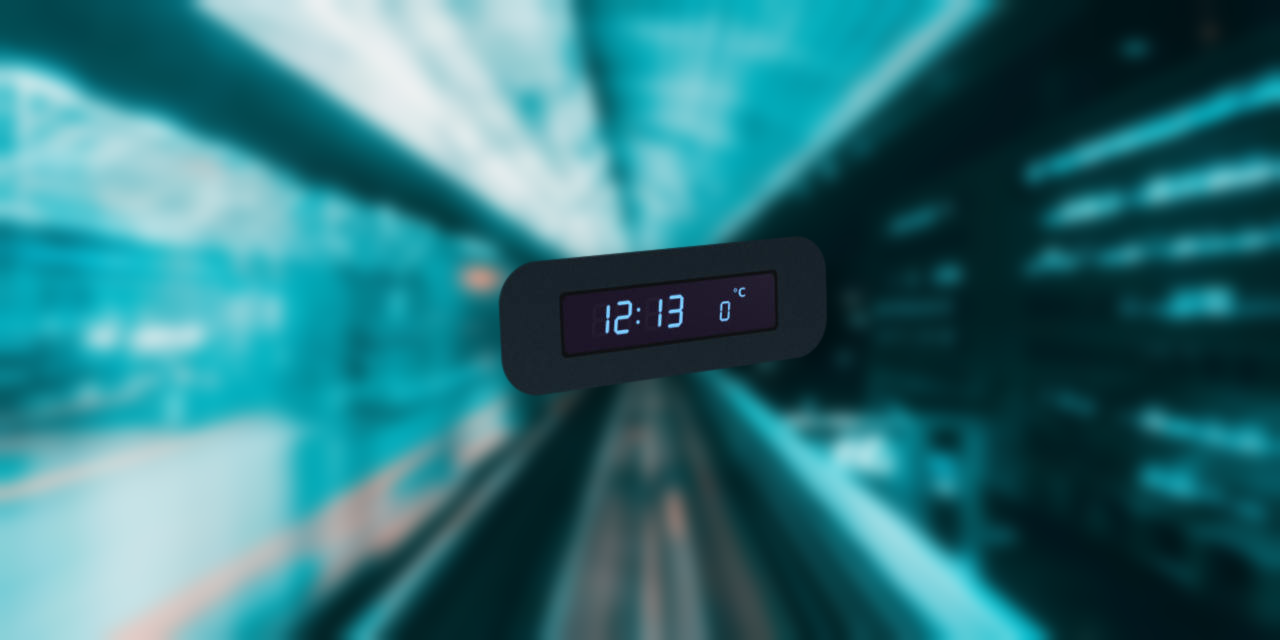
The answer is 12,13
